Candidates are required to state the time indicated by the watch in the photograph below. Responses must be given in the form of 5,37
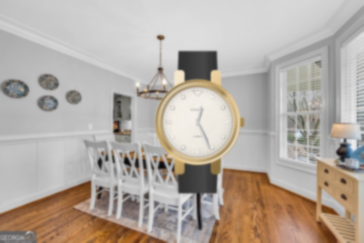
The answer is 12,26
